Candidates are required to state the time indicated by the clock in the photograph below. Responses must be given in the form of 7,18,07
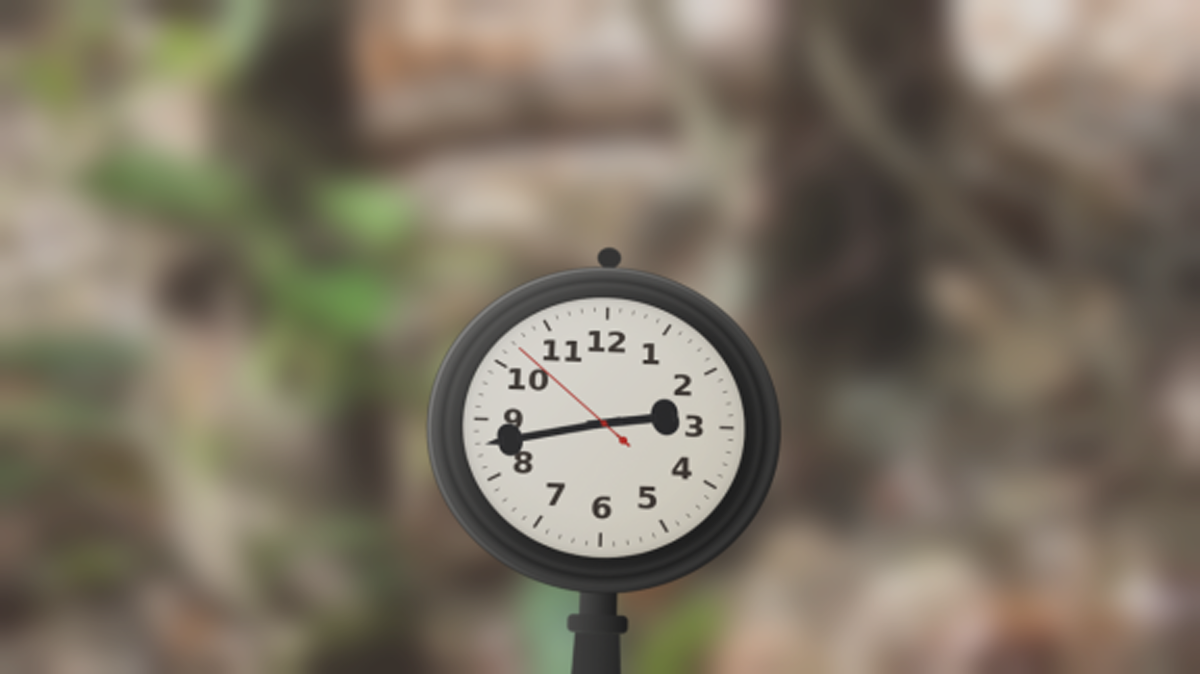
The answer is 2,42,52
